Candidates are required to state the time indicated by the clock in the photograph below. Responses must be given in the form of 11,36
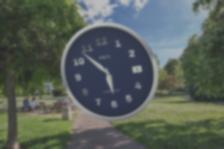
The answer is 5,53
